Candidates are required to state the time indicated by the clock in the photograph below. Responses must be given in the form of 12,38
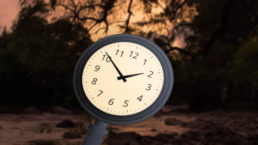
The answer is 1,51
